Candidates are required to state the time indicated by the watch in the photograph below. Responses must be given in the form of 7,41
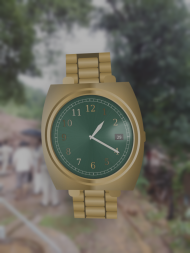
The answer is 1,20
